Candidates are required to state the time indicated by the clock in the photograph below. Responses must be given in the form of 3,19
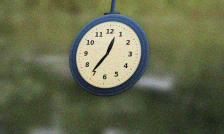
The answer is 12,36
